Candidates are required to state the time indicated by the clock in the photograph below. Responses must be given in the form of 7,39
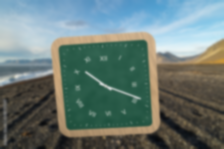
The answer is 10,19
